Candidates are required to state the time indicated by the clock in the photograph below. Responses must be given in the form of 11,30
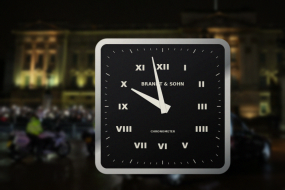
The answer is 9,58
